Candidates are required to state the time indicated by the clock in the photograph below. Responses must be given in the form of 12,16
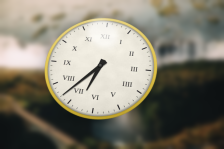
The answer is 6,37
